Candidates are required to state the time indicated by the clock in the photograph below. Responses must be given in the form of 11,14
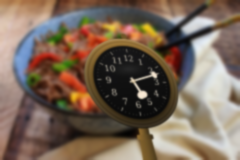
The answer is 5,12
